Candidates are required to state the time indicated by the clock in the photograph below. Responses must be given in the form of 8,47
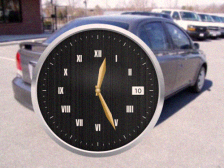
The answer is 12,26
